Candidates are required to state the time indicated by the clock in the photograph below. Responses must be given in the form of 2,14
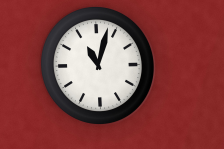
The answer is 11,03
